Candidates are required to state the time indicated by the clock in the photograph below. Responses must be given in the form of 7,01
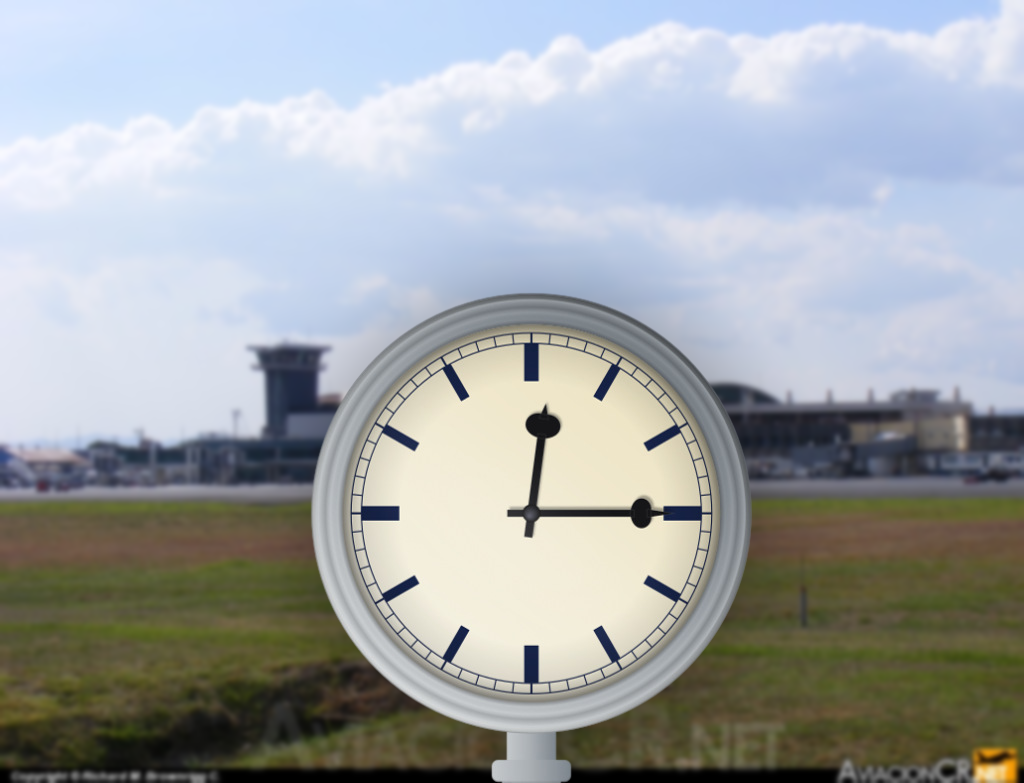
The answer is 12,15
